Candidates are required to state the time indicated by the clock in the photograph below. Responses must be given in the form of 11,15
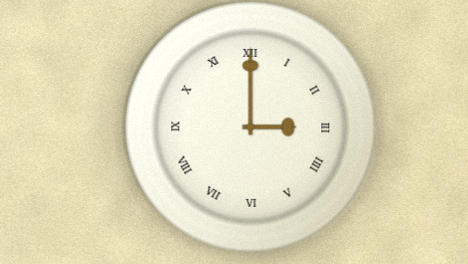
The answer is 3,00
